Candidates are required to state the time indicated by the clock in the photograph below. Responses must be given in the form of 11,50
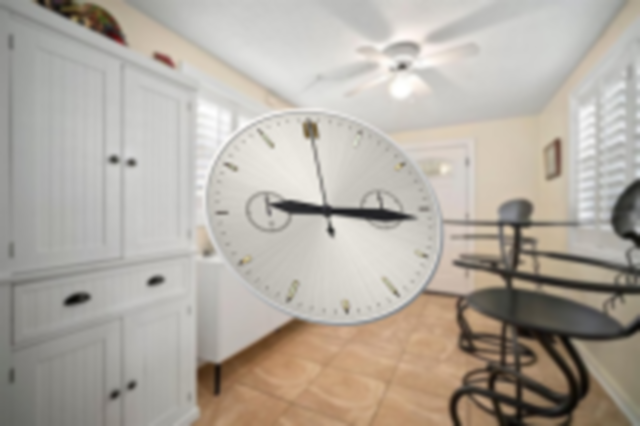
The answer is 9,16
